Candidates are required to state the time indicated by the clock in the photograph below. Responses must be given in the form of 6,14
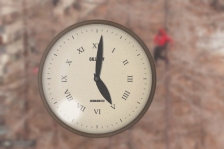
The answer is 5,01
